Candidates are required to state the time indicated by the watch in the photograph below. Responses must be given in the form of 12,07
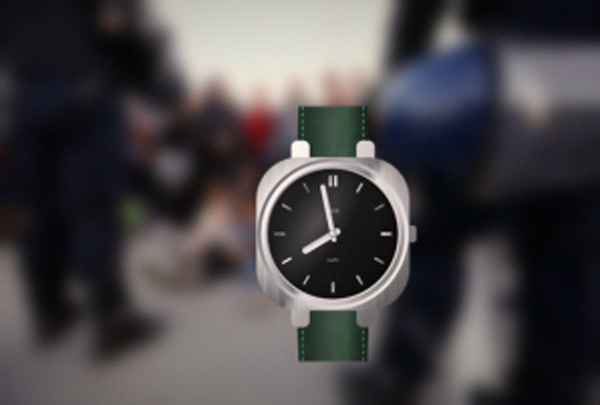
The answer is 7,58
